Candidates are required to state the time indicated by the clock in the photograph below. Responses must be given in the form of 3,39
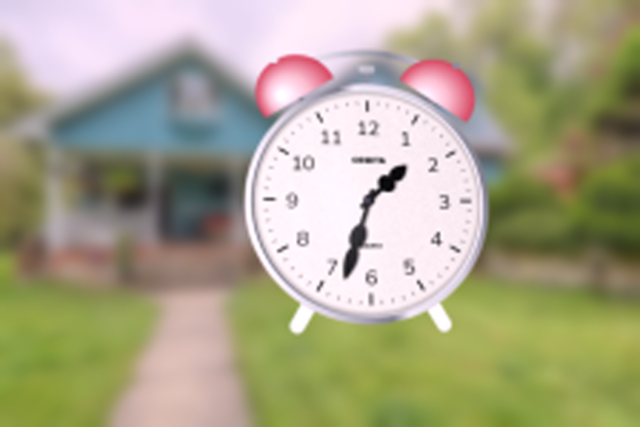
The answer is 1,33
